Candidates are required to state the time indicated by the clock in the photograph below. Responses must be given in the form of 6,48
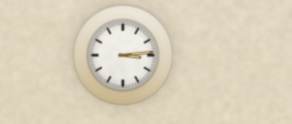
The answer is 3,14
